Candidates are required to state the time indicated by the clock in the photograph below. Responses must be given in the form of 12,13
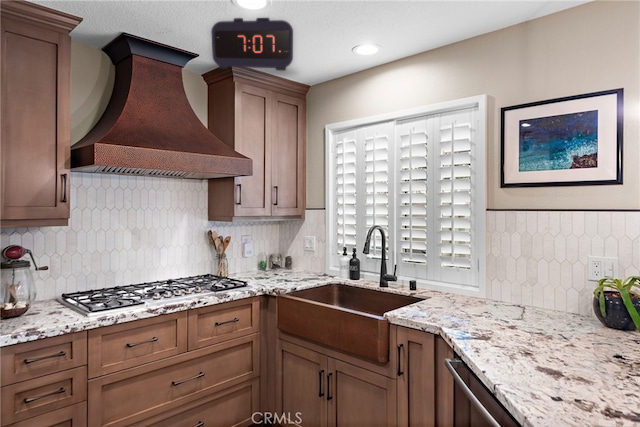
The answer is 7,07
